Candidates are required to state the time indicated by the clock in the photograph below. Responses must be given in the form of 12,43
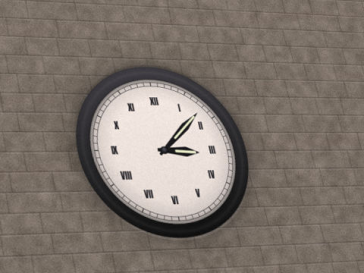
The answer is 3,08
